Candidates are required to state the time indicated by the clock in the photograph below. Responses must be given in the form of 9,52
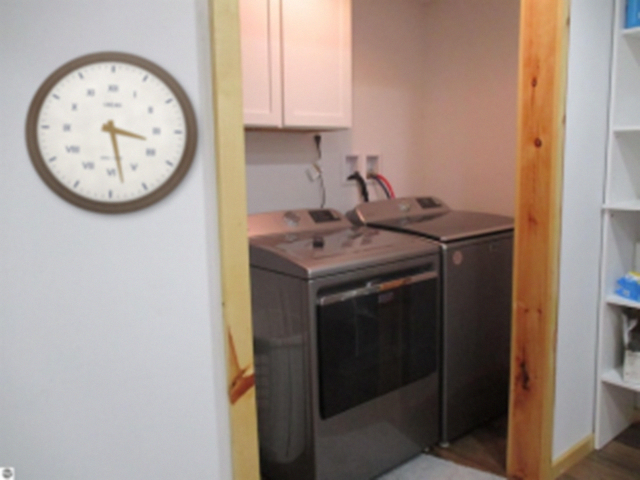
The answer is 3,28
